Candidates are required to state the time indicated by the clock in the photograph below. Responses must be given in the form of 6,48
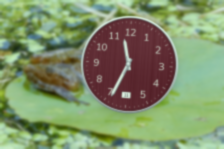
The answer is 11,34
